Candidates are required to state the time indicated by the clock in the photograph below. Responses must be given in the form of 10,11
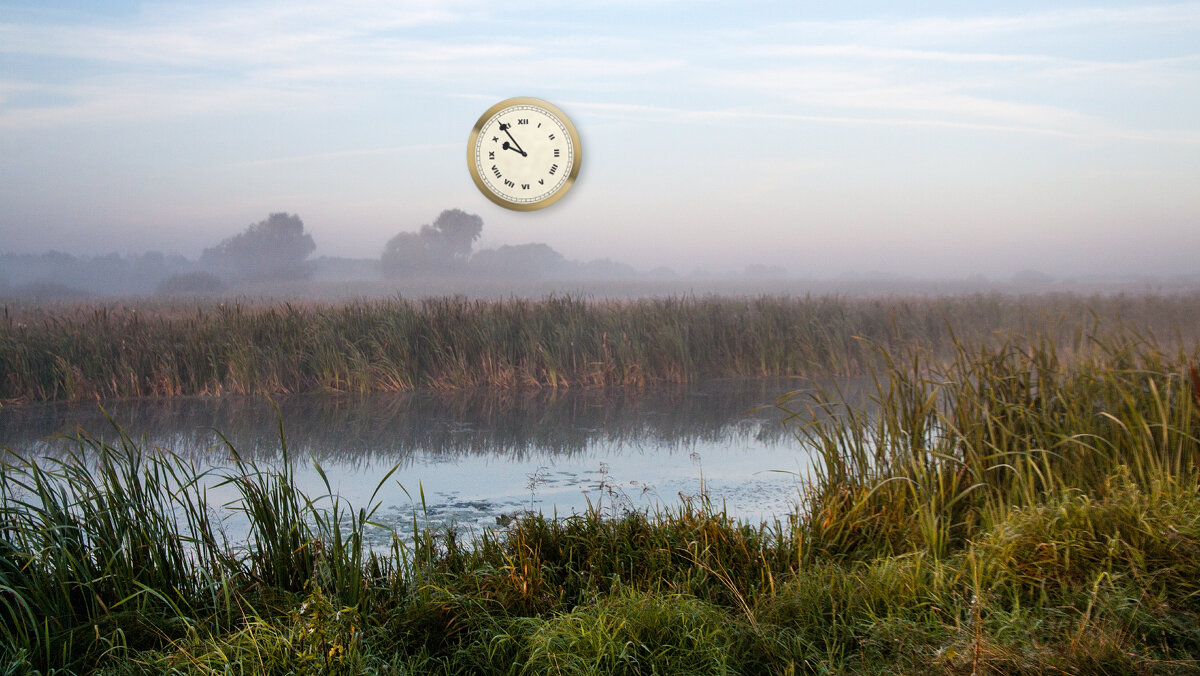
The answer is 9,54
